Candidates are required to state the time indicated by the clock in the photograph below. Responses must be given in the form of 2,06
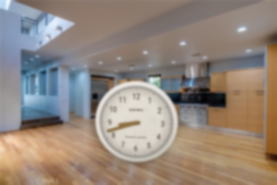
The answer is 8,42
